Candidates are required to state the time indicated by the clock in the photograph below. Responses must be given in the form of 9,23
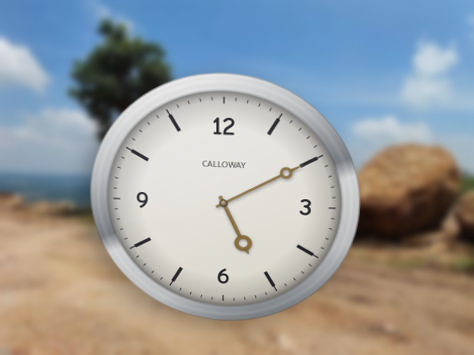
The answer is 5,10
